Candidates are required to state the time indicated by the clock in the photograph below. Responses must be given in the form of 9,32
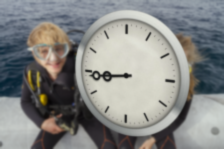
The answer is 8,44
